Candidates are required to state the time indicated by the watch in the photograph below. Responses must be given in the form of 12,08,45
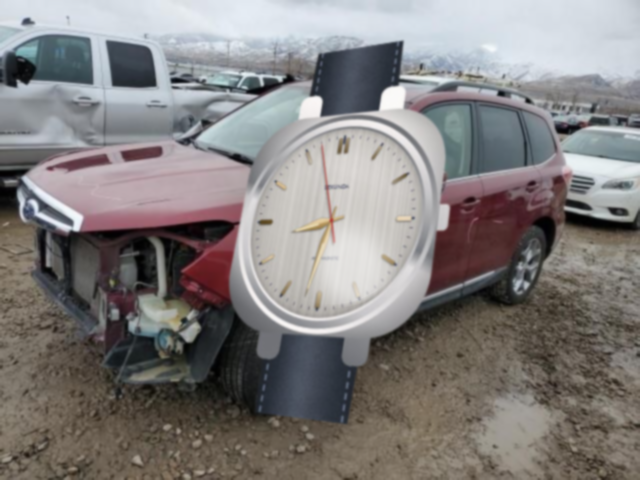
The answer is 8,31,57
